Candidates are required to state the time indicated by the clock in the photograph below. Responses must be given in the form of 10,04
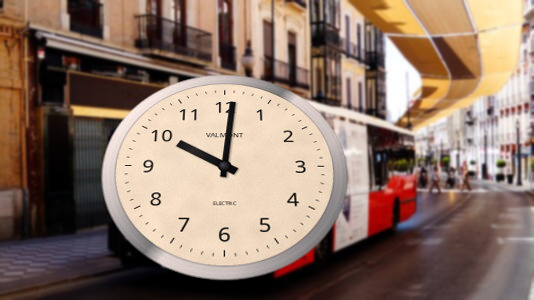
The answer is 10,01
